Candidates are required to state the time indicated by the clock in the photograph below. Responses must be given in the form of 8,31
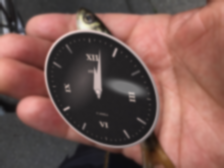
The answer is 12,02
